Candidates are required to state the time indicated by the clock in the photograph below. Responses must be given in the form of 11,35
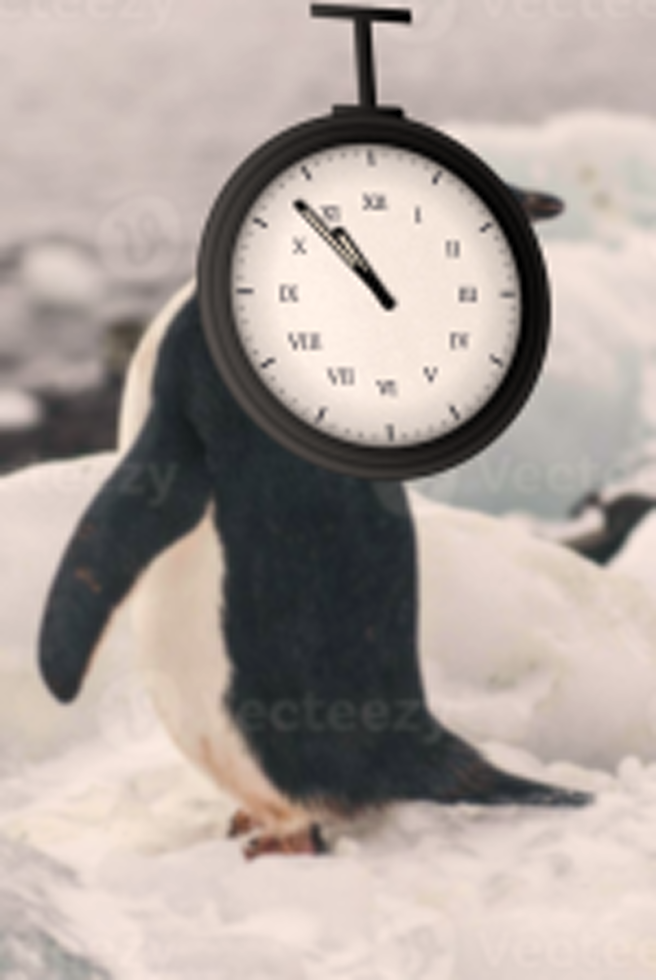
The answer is 10,53
